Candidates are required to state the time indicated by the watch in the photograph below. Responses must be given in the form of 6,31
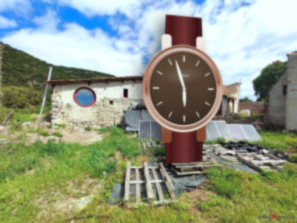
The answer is 5,57
